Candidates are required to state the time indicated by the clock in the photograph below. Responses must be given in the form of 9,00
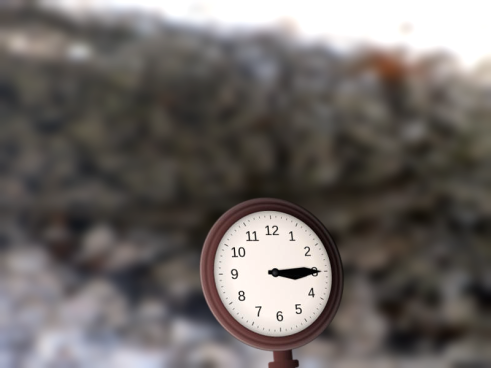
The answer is 3,15
